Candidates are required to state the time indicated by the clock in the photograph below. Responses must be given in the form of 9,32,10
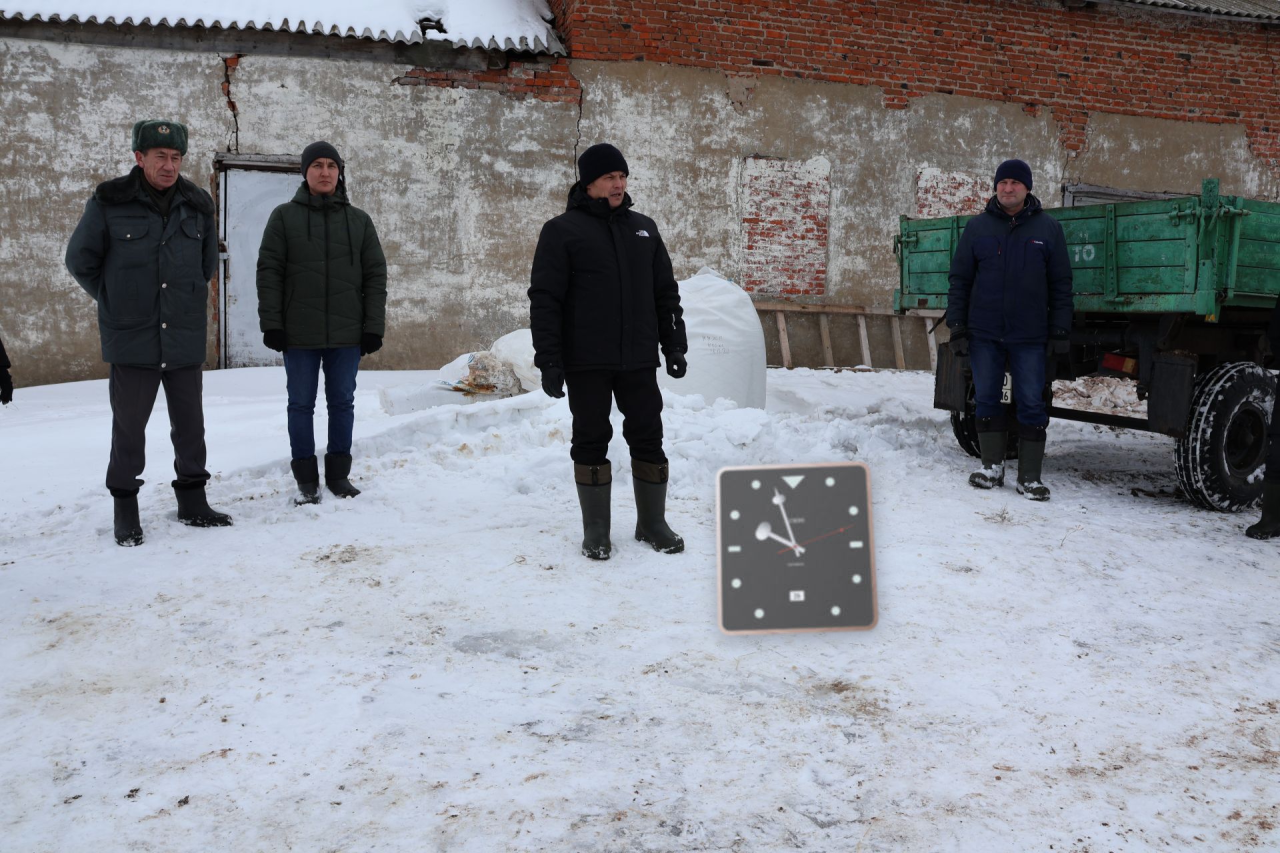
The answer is 9,57,12
